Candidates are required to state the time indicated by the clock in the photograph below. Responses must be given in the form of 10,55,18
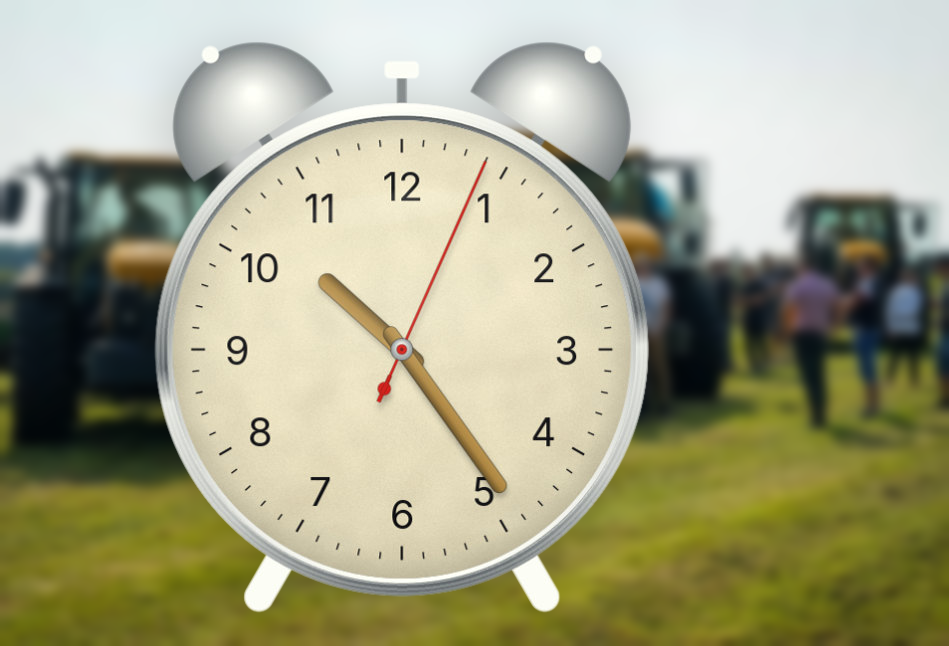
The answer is 10,24,04
